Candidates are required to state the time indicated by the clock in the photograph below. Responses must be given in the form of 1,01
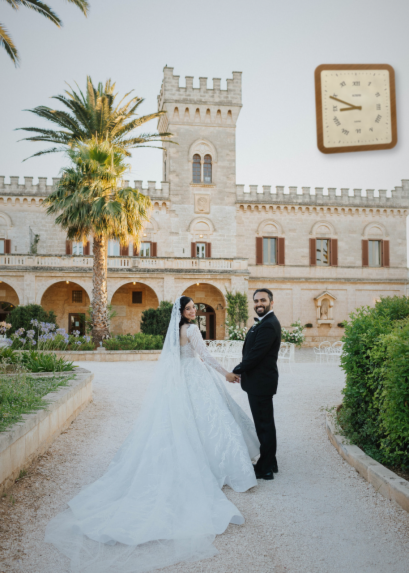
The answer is 8,49
